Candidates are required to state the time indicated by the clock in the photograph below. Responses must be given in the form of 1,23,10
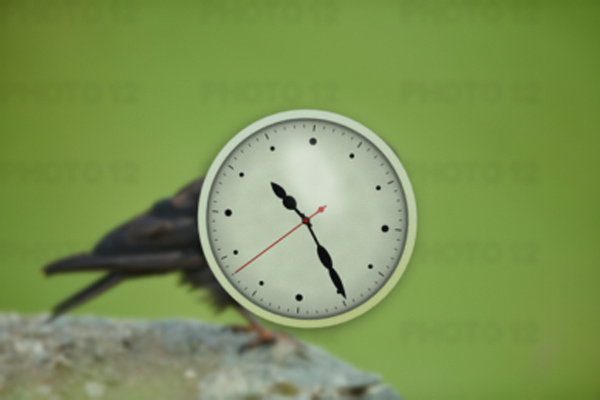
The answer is 10,24,38
